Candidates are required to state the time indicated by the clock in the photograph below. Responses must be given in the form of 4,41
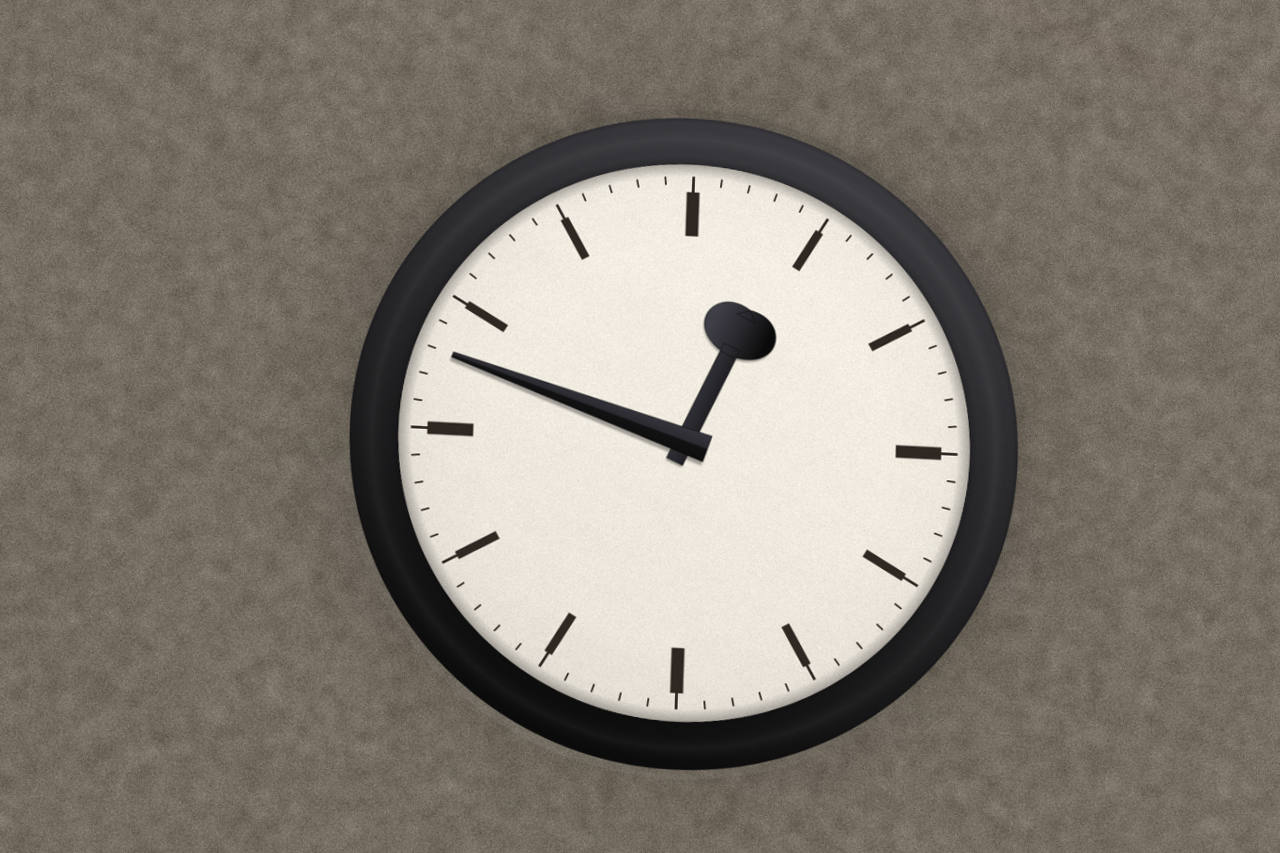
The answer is 12,48
